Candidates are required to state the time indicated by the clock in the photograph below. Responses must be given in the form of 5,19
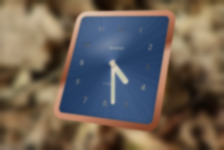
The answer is 4,28
